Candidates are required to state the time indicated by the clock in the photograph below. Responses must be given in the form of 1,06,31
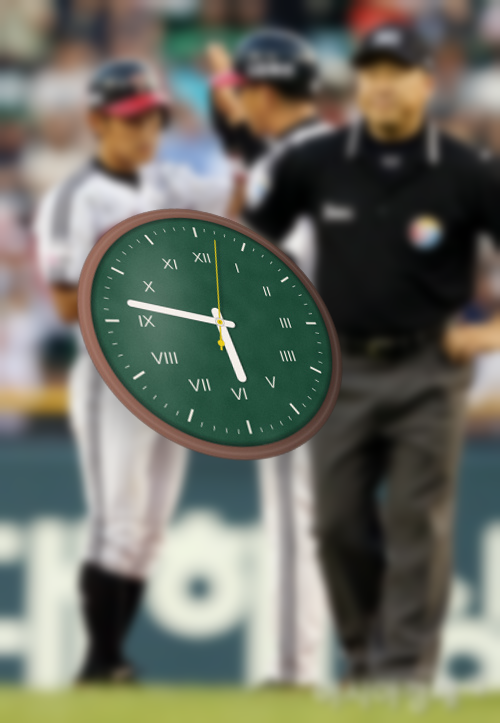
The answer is 5,47,02
